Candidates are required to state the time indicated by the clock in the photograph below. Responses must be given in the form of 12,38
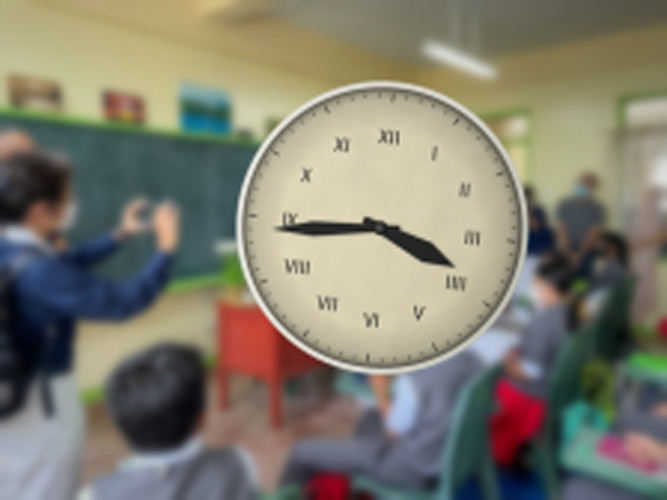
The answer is 3,44
